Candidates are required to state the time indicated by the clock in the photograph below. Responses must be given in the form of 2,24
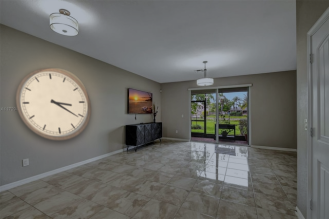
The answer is 3,21
